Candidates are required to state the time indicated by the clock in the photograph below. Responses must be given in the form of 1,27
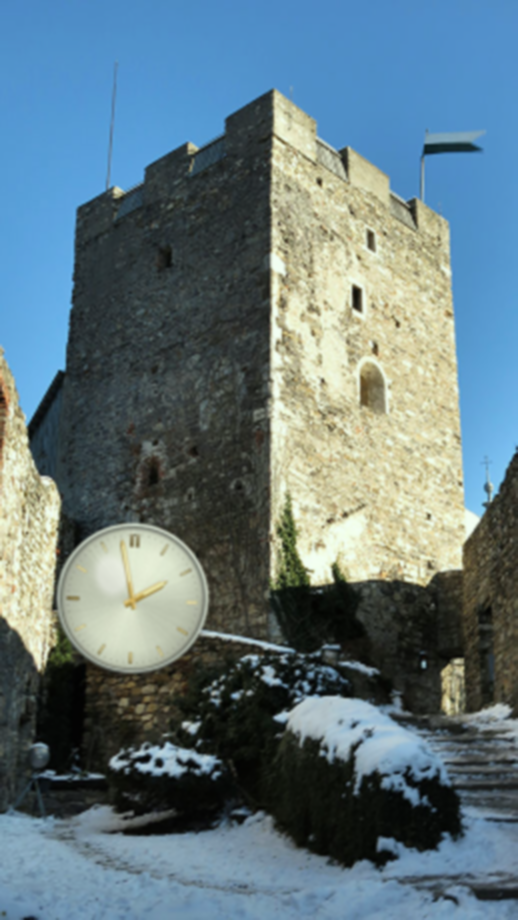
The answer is 1,58
